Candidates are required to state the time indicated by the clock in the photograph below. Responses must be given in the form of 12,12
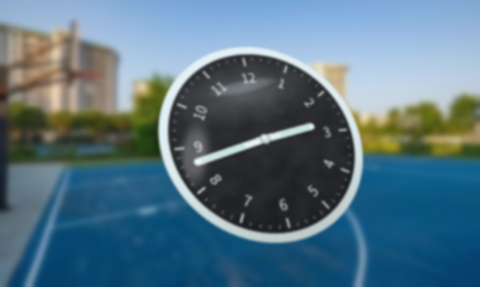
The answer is 2,43
